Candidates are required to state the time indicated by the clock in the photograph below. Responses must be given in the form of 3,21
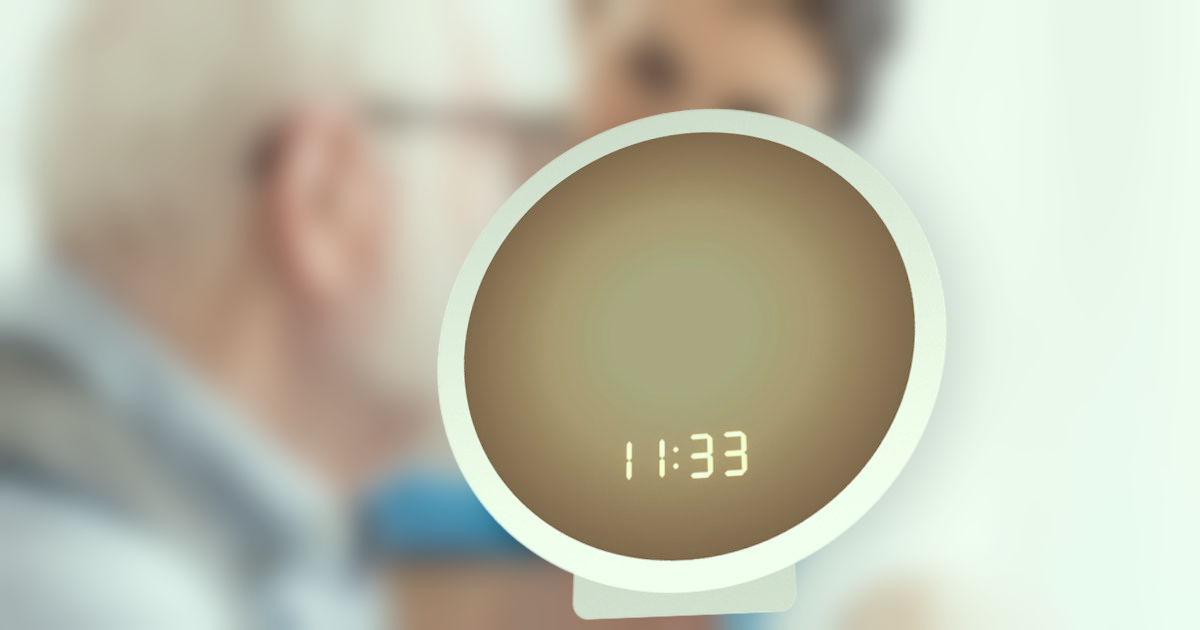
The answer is 11,33
